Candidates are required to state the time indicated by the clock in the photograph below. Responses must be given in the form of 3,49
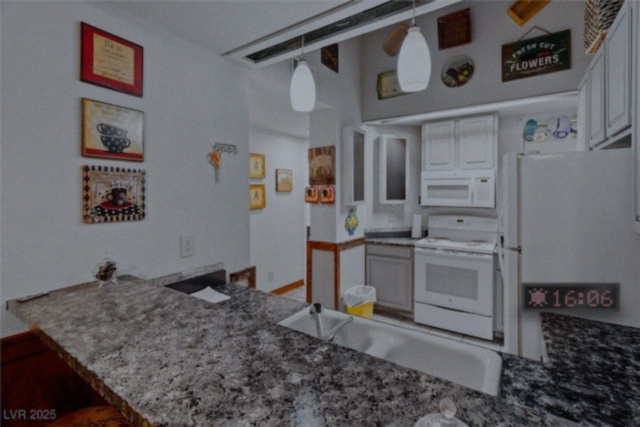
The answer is 16,06
